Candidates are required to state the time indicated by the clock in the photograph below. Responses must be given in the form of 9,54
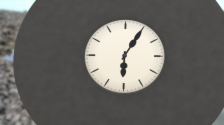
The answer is 6,05
